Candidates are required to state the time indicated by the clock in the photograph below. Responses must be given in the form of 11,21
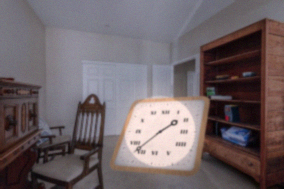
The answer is 1,37
